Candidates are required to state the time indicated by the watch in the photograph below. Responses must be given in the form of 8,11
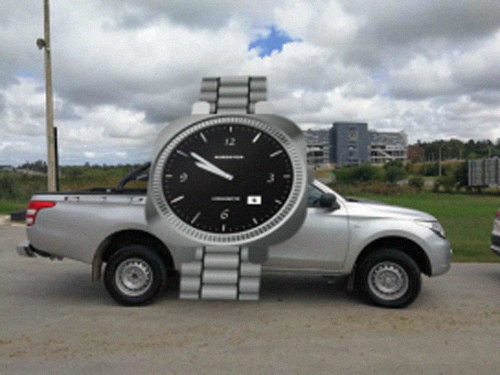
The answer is 9,51
